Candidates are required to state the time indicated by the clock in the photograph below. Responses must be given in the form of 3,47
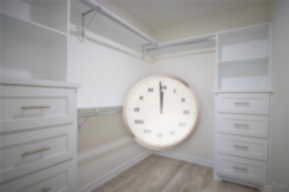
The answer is 11,59
